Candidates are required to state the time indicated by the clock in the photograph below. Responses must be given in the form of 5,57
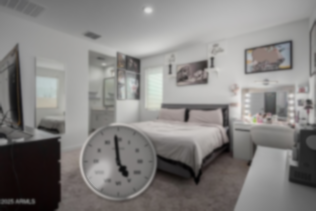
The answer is 4,59
